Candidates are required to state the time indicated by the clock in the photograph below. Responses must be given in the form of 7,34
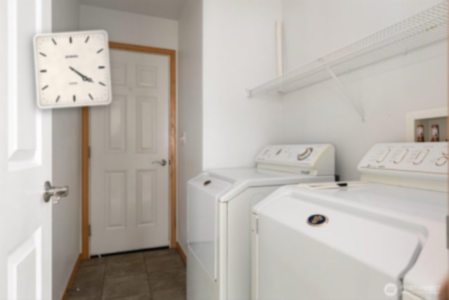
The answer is 4,21
